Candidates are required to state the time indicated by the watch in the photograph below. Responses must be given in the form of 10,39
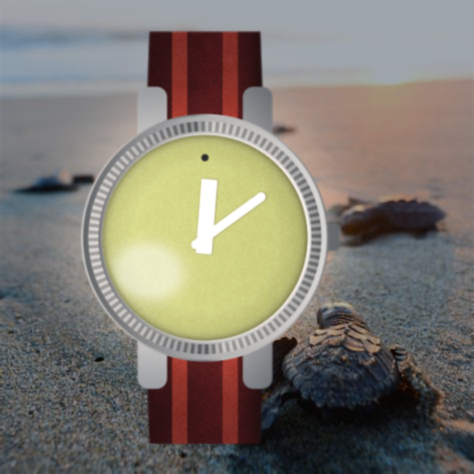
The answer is 12,09
